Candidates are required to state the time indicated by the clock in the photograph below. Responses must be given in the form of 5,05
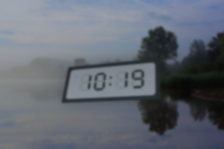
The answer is 10,19
